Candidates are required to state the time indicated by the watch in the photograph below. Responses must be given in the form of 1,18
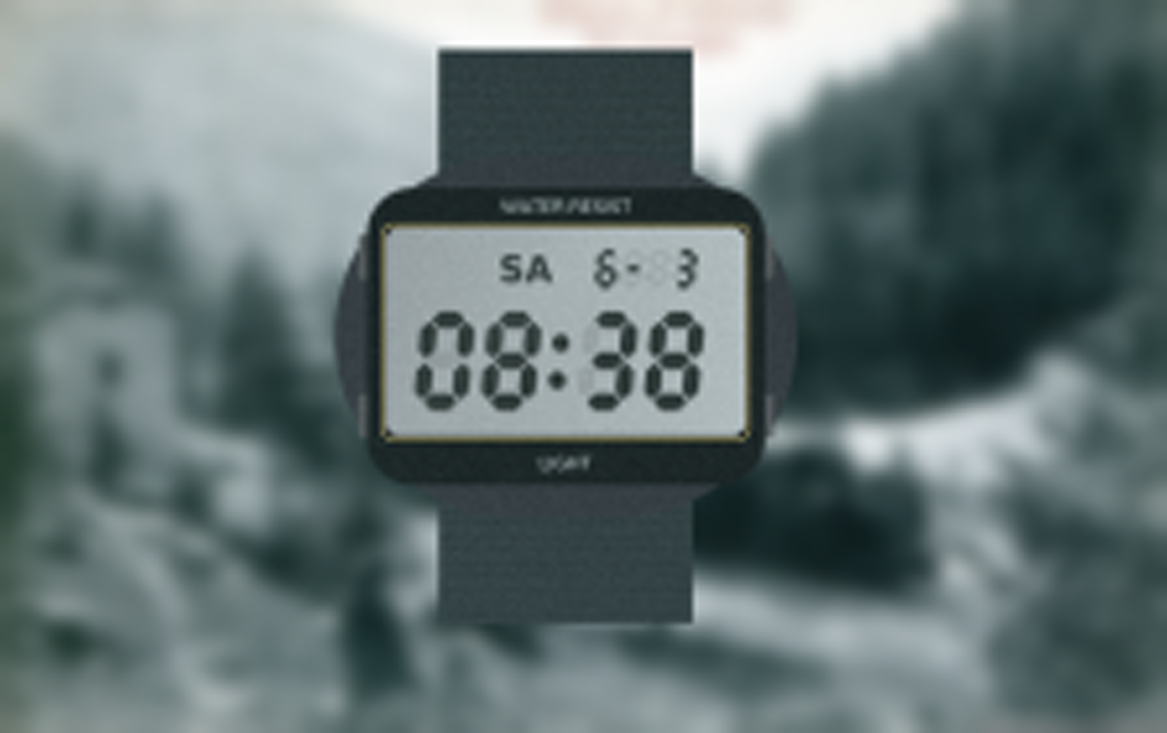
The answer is 8,38
